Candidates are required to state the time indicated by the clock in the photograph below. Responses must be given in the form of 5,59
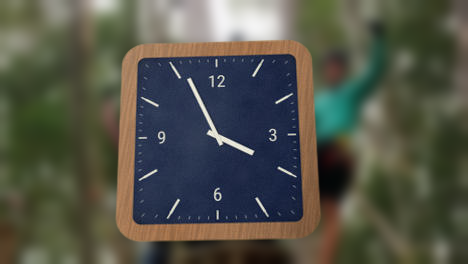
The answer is 3,56
